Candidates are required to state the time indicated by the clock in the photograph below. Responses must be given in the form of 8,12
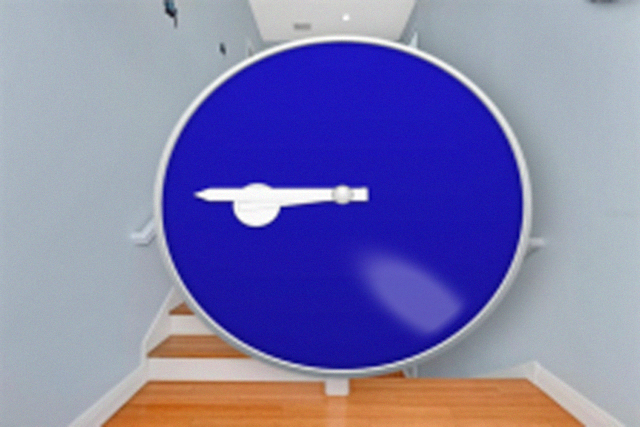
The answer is 8,45
